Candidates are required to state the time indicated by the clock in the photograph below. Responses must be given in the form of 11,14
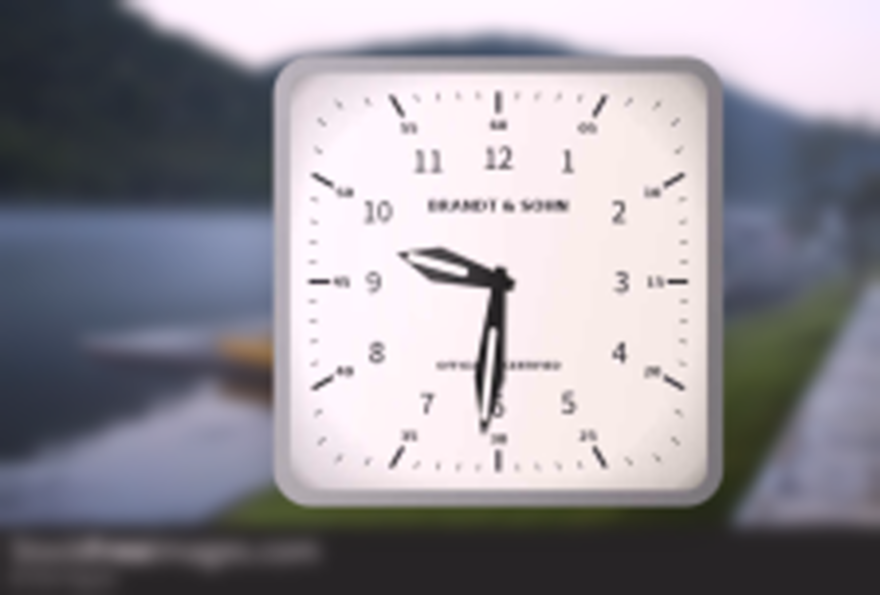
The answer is 9,31
